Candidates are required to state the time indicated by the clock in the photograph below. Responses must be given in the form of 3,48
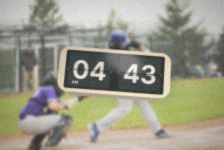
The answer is 4,43
